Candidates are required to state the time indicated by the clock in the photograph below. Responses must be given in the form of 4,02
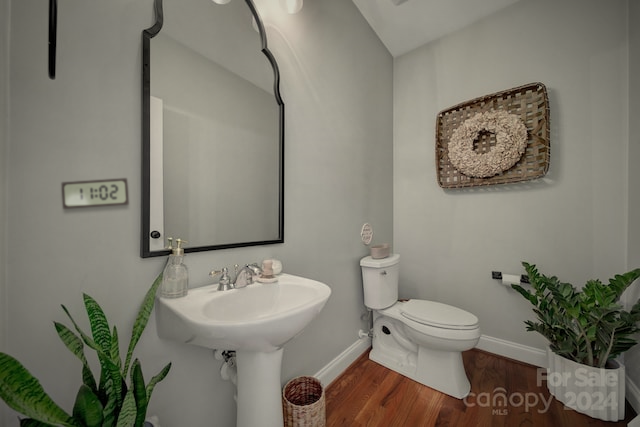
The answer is 11,02
